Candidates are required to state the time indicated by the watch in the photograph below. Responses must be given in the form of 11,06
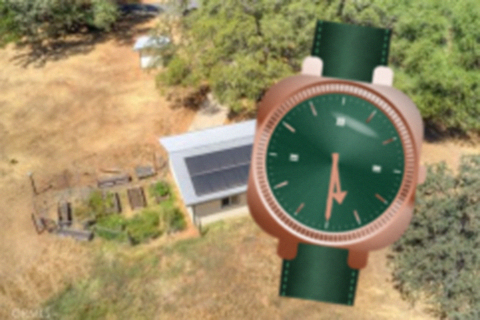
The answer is 5,30
